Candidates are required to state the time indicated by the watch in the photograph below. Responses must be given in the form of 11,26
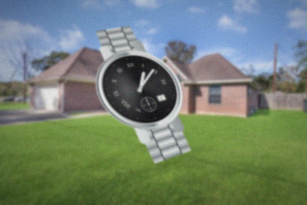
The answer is 1,09
